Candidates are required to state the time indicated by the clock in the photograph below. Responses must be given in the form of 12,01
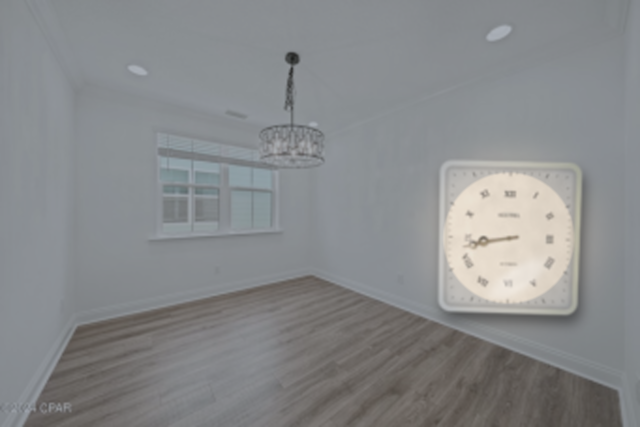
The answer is 8,43
